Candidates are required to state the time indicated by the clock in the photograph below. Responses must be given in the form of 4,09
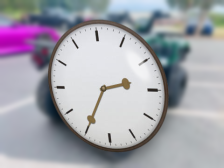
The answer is 2,35
